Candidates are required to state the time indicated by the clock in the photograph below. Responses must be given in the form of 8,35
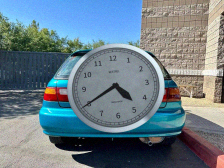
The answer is 4,40
